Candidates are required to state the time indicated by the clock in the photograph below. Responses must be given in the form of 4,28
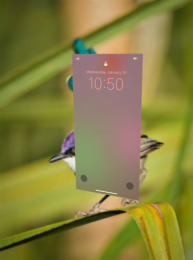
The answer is 10,50
